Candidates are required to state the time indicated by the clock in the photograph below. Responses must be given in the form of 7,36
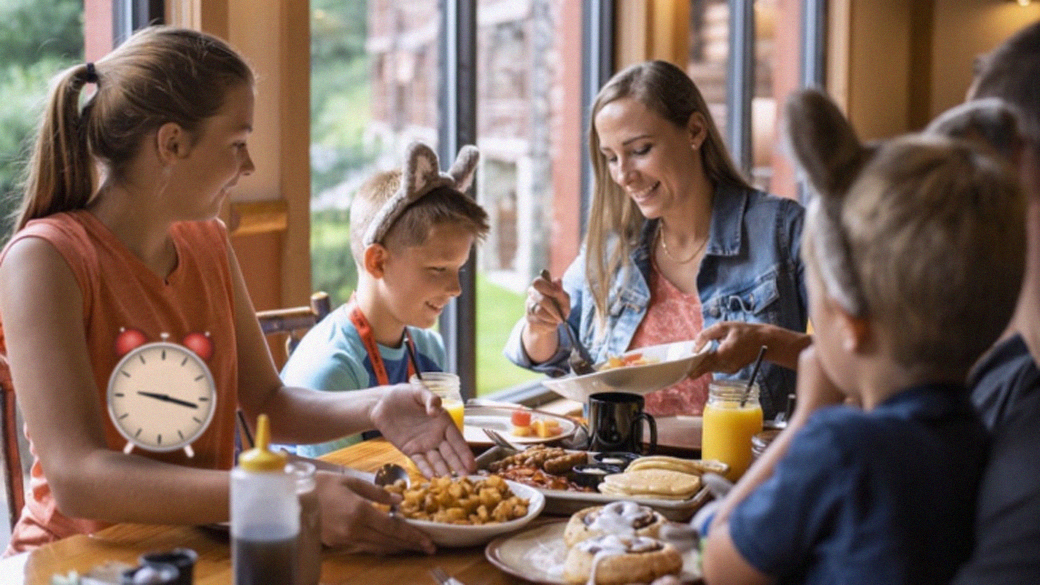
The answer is 9,17
